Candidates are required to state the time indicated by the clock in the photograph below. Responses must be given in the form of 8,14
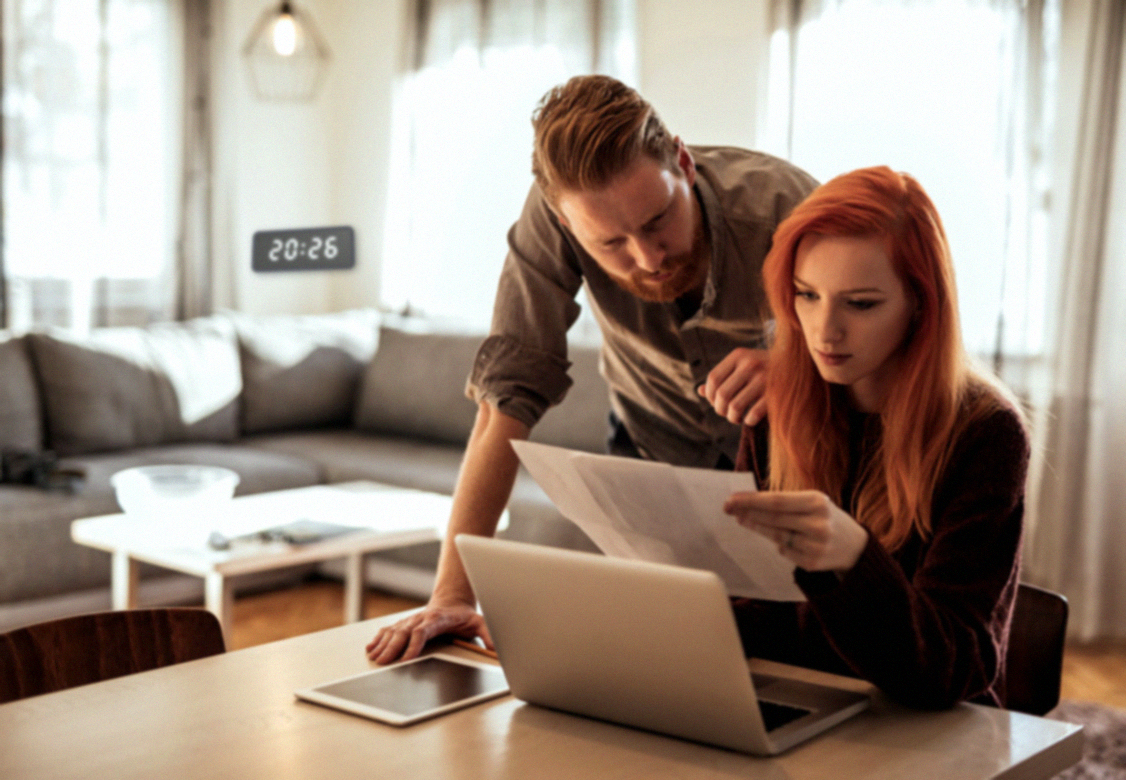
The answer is 20,26
